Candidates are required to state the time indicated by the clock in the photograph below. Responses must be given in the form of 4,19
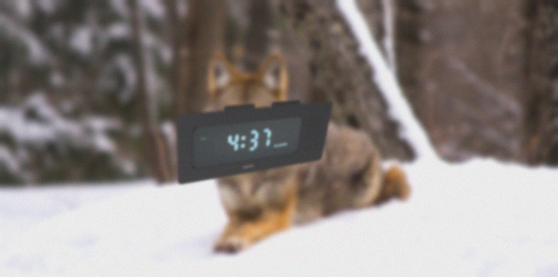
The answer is 4,37
